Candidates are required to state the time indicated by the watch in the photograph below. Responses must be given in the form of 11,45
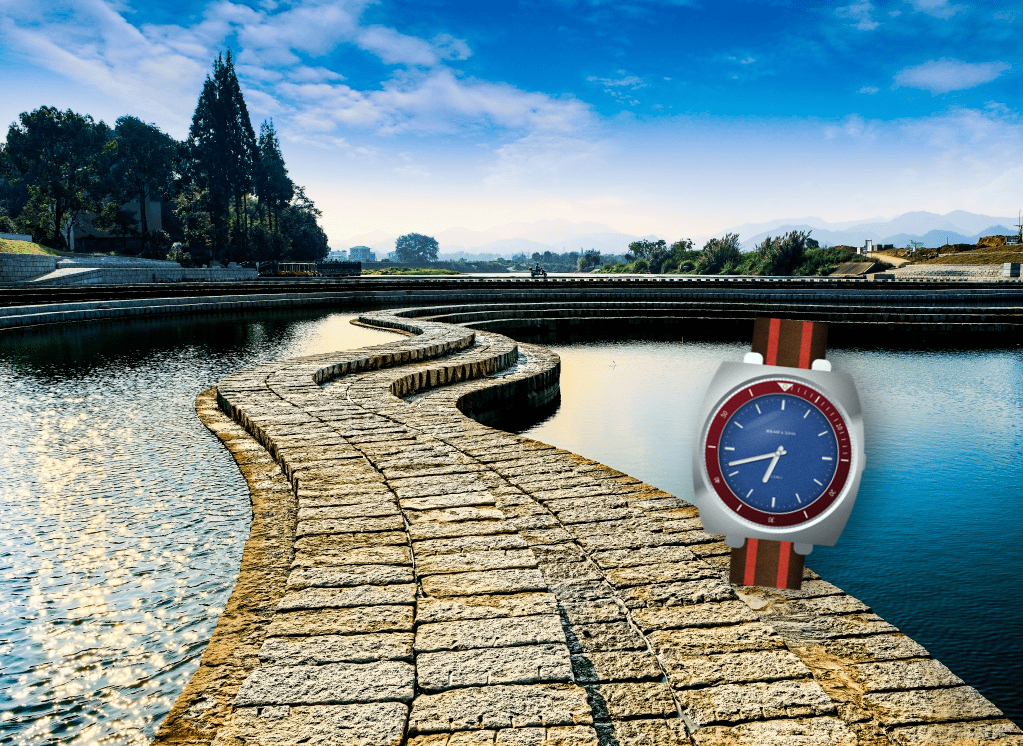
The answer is 6,42
